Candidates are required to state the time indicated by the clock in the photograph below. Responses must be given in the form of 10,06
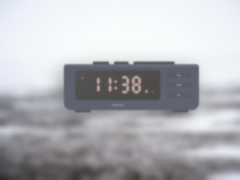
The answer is 11,38
